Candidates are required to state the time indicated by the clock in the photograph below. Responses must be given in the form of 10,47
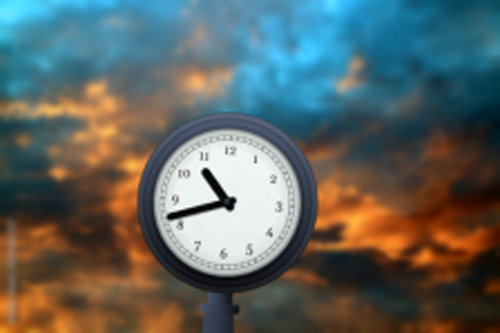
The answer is 10,42
